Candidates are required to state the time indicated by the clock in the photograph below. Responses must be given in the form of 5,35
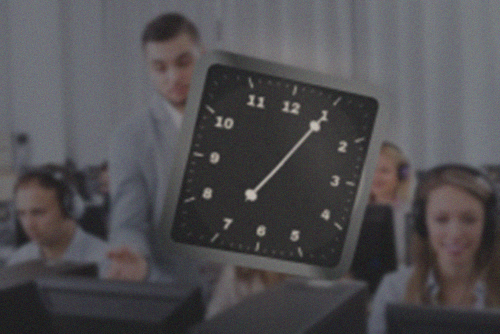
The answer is 7,05
